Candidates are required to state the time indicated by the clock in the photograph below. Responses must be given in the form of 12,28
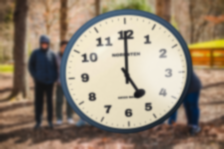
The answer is 5,00
